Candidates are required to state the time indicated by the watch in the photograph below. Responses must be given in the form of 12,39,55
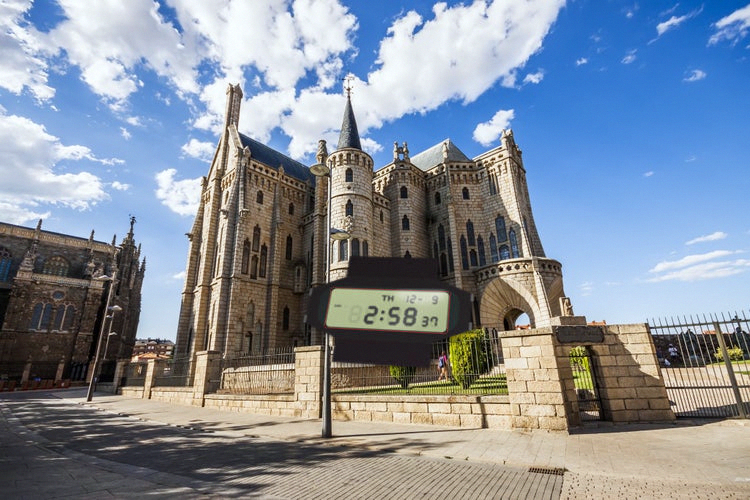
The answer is 2,58,37
